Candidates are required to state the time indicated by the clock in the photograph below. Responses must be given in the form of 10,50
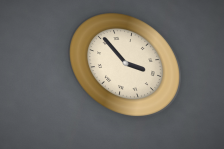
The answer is 3,56
